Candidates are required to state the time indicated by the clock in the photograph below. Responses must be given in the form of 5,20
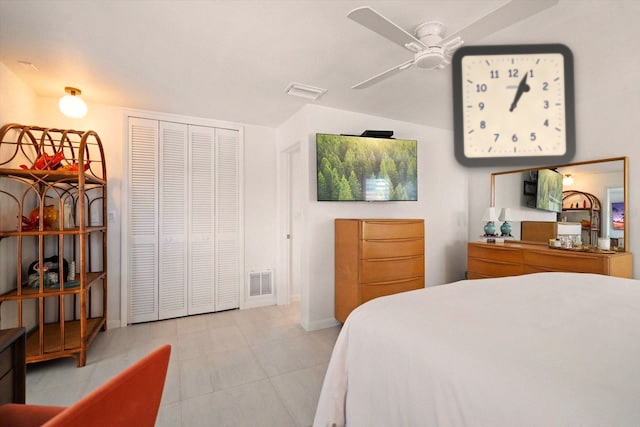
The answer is 1,04
